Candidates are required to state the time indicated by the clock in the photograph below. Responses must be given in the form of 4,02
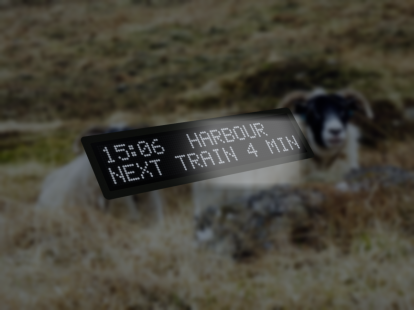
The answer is 15,06
